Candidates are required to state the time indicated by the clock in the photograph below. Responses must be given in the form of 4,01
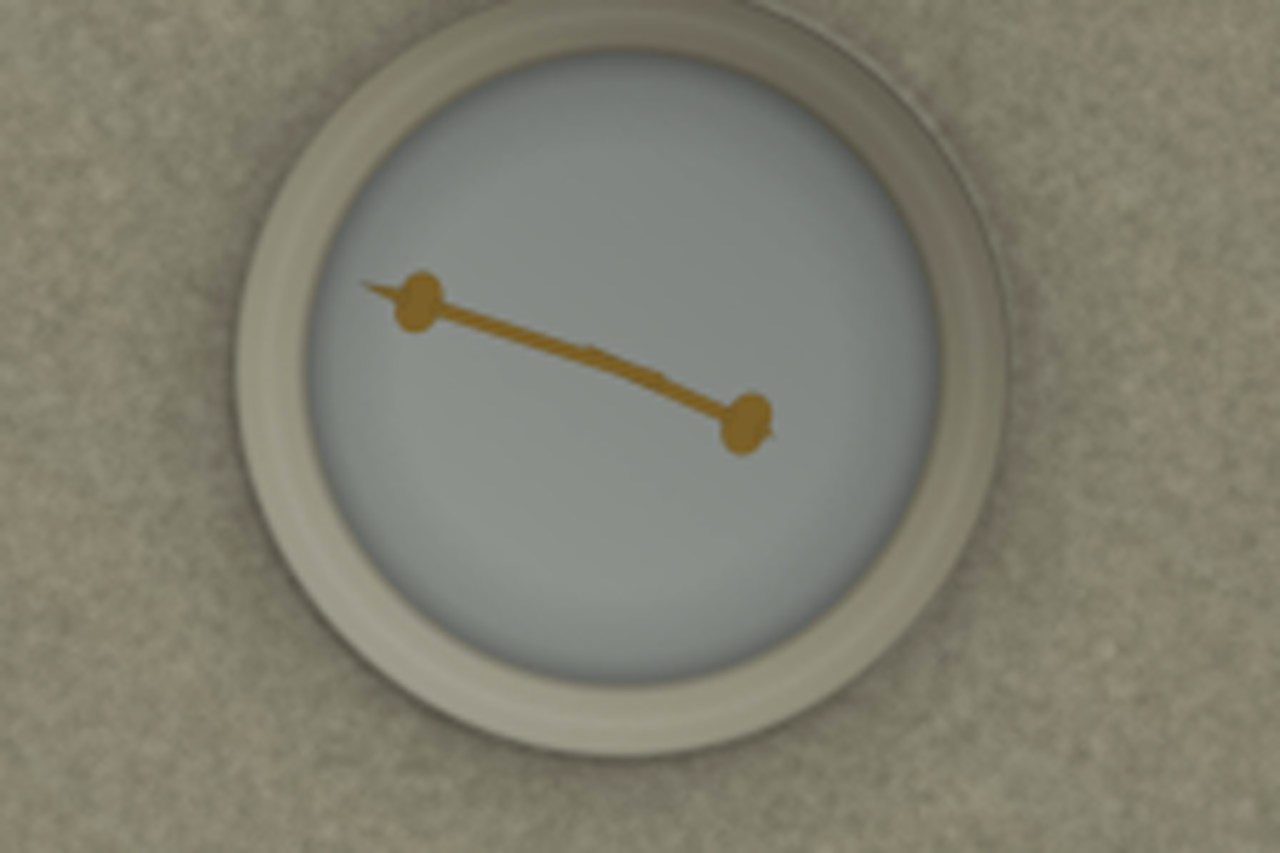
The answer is 3,48
